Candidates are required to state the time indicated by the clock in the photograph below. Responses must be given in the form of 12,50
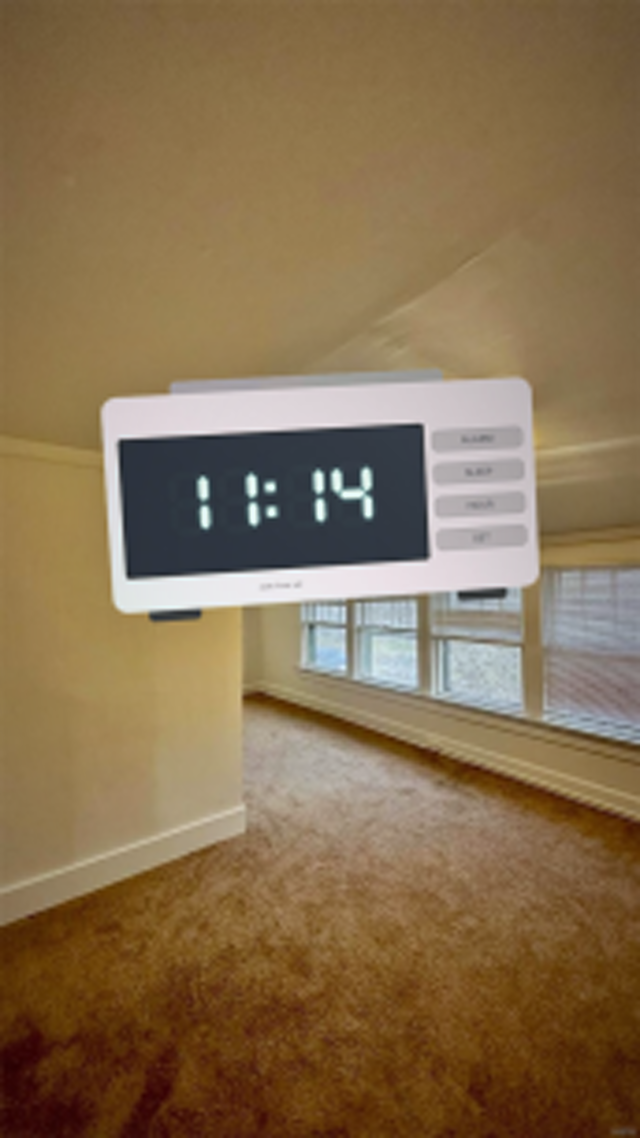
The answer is 11,14
